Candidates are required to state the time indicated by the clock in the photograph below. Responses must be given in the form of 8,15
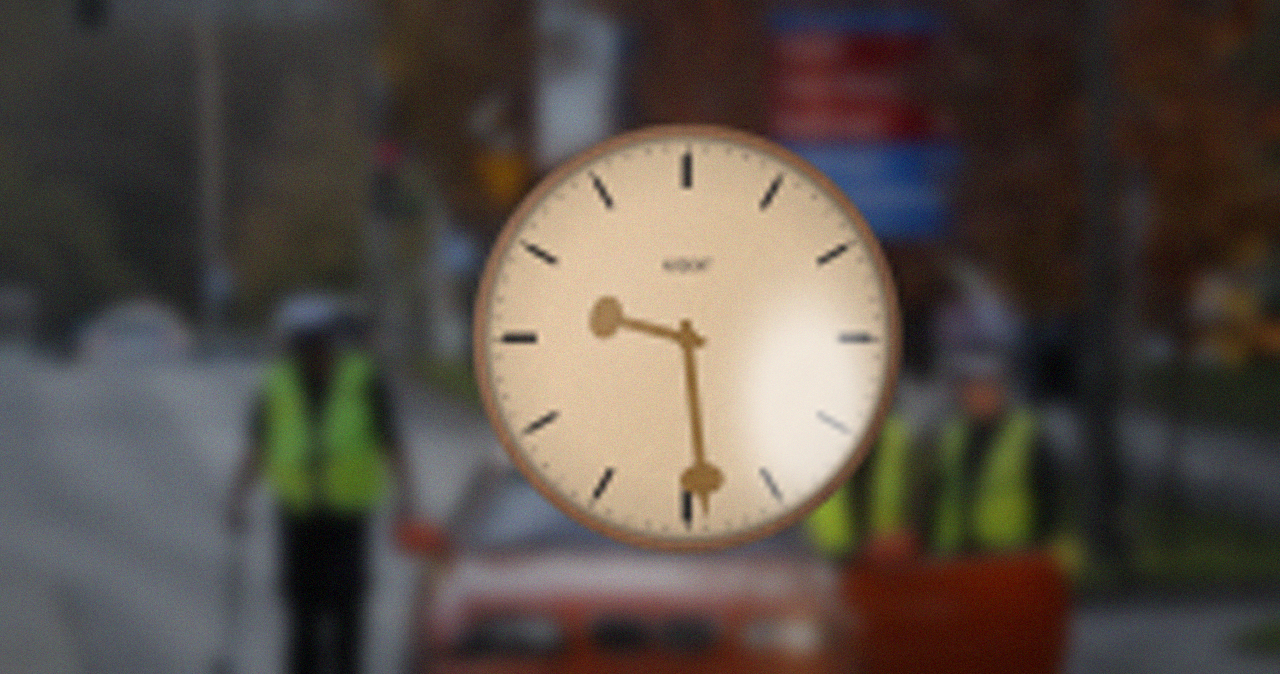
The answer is 9,29
